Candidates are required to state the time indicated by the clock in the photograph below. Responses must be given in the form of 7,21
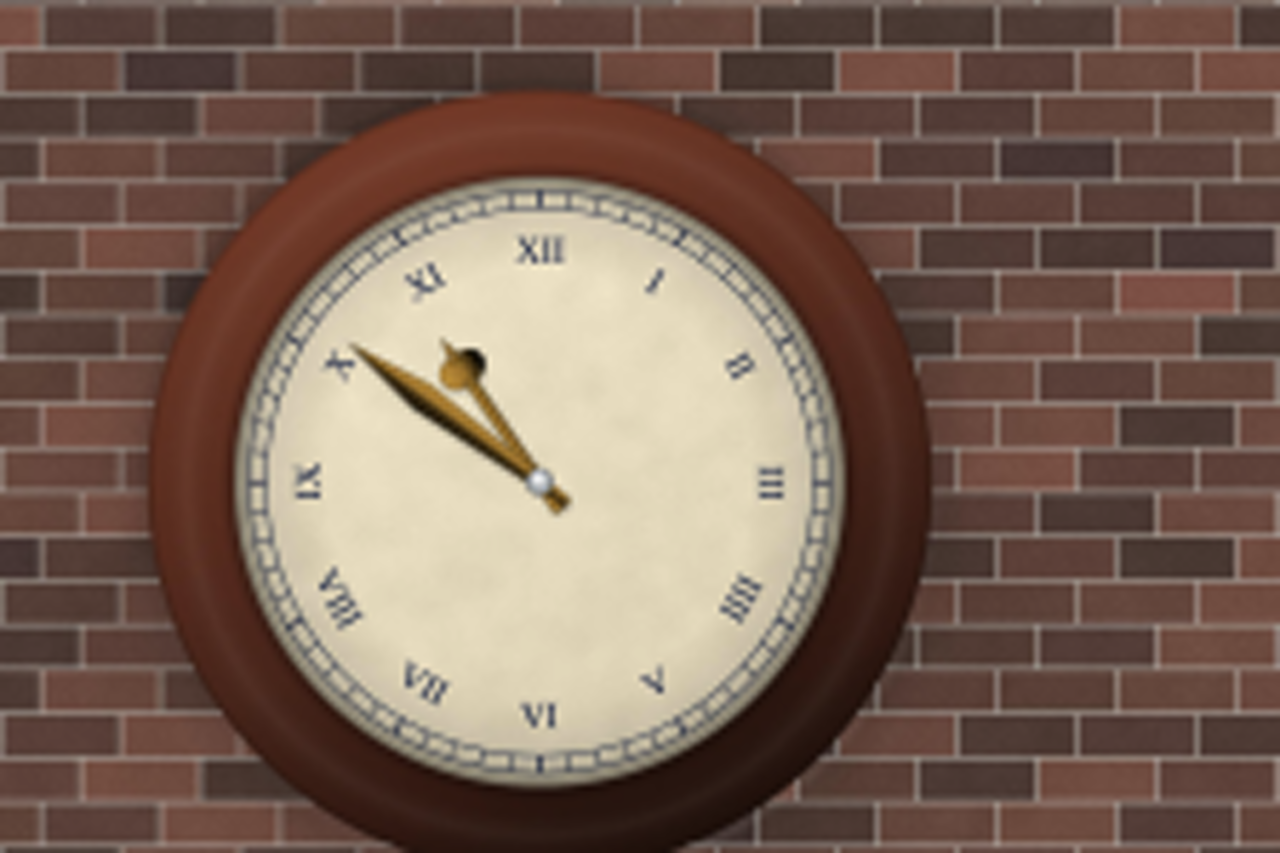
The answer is 10,51
